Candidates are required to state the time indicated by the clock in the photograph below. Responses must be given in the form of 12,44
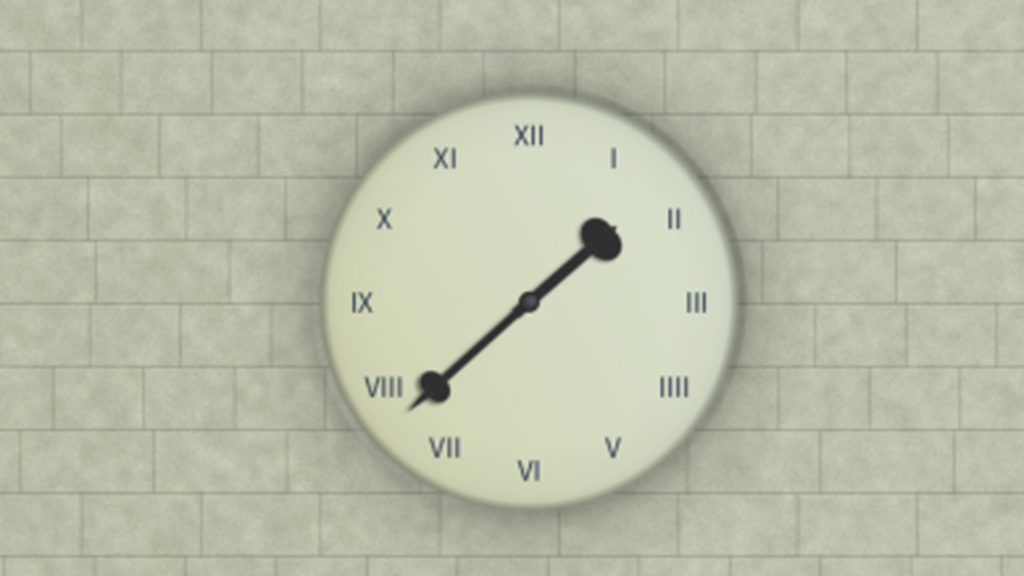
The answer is 1,38
